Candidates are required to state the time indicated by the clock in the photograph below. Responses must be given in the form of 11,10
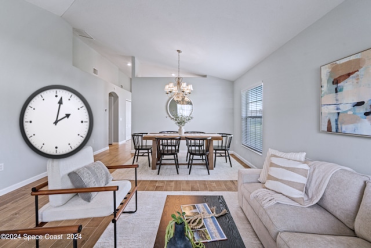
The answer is 2,02
